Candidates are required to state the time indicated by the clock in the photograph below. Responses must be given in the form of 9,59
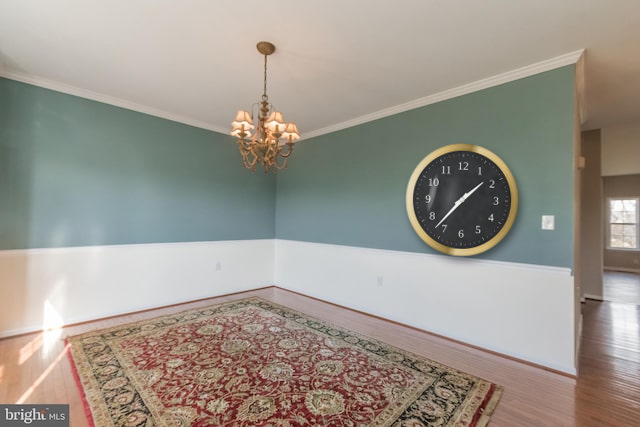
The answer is 1,37
